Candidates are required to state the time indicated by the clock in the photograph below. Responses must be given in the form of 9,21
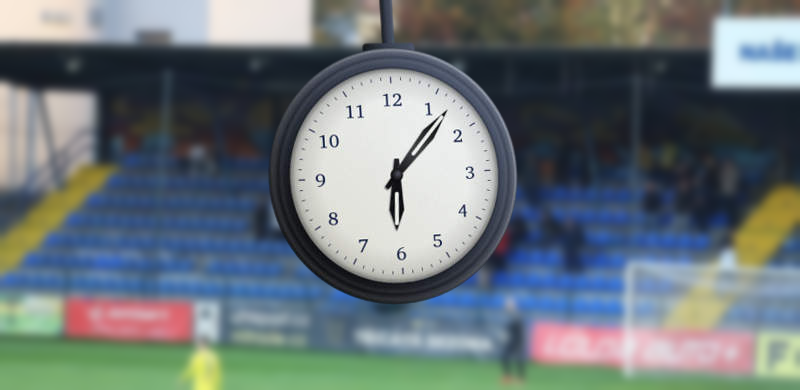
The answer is 6,07
